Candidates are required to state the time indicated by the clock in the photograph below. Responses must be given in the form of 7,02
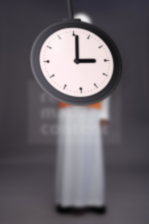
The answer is 3,01
